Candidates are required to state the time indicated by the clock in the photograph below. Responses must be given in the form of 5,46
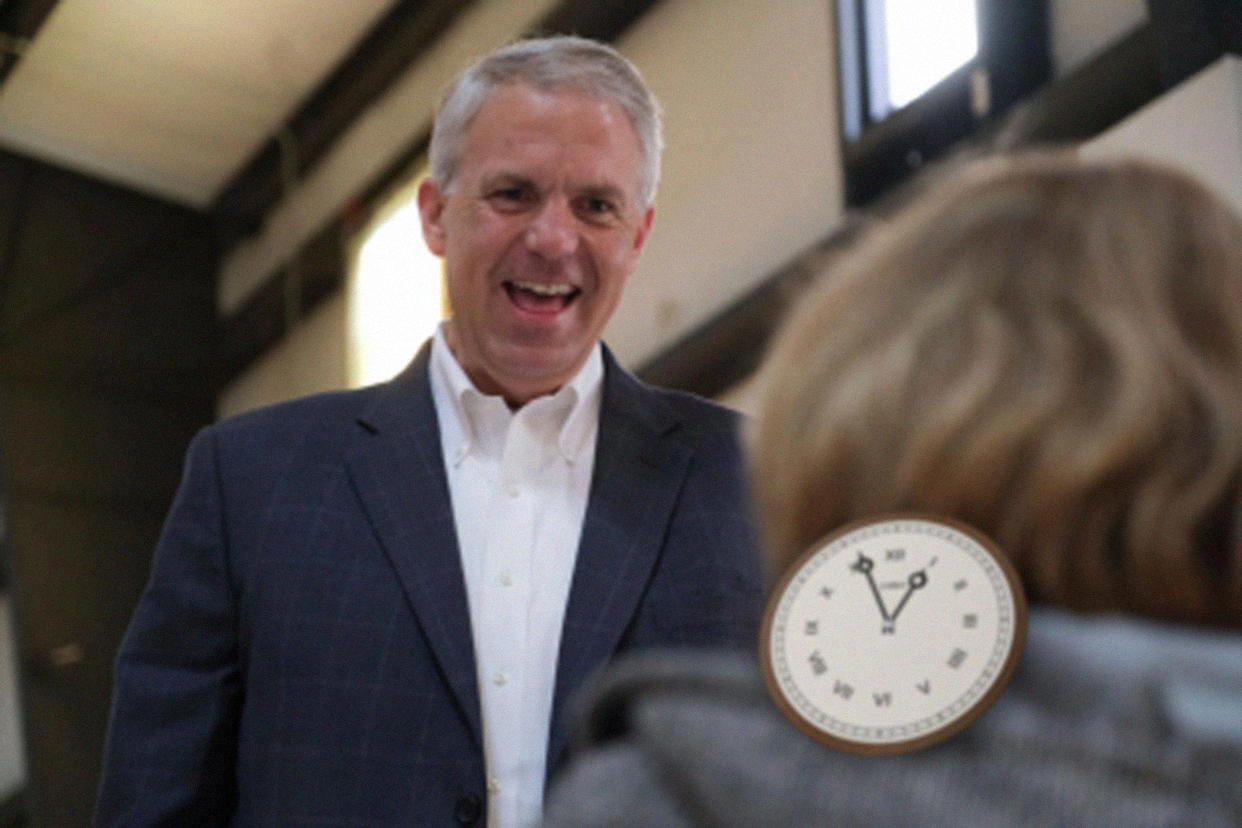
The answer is 12,56
